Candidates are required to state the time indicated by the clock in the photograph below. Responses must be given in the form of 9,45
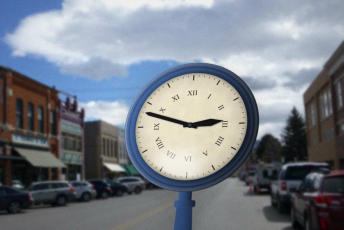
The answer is 2,48
